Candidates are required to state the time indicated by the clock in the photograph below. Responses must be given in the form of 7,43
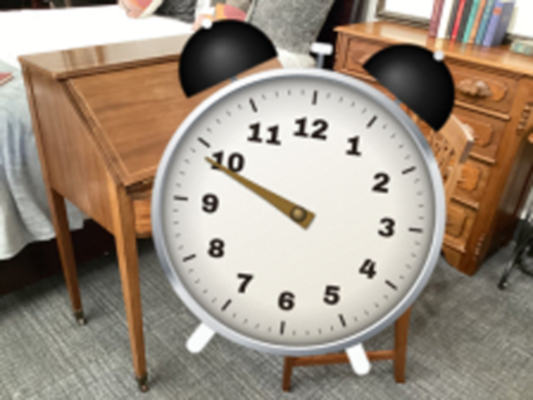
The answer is 9,49
